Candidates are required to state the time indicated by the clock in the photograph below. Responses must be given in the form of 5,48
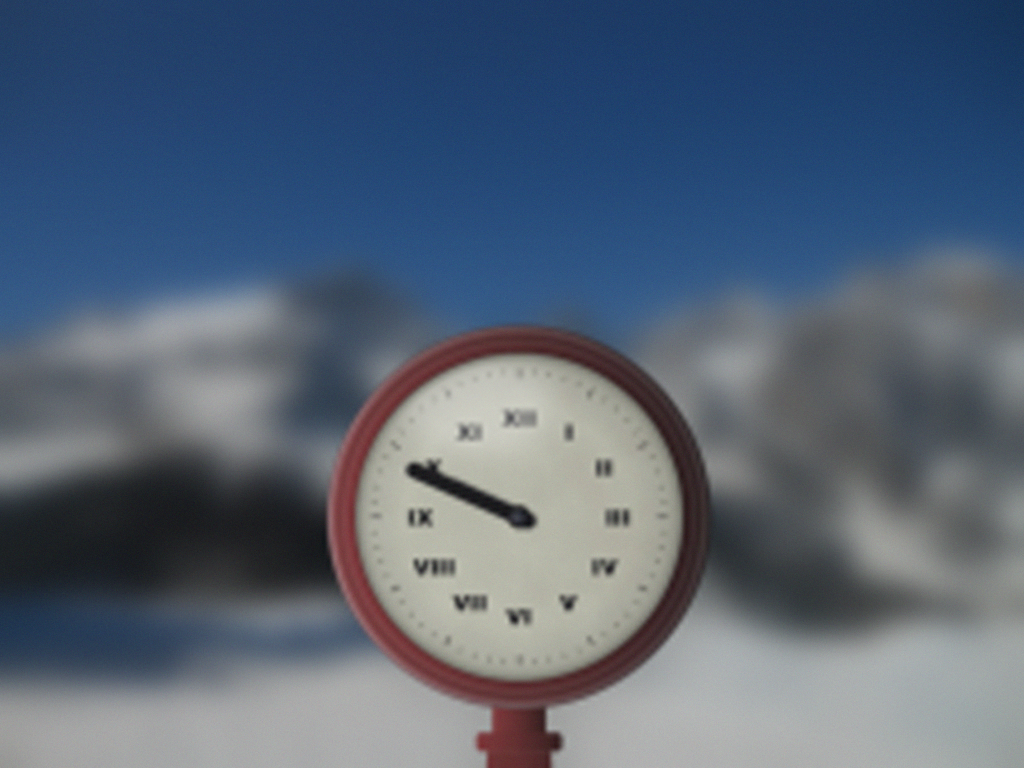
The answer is 9,49
